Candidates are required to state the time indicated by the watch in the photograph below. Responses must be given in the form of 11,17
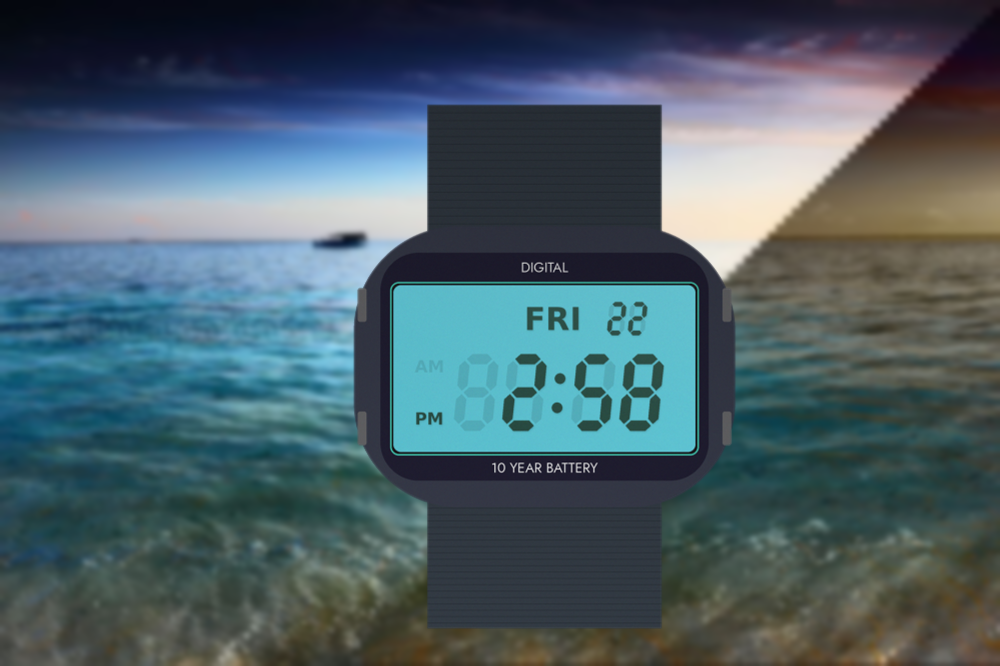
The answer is 2,58
